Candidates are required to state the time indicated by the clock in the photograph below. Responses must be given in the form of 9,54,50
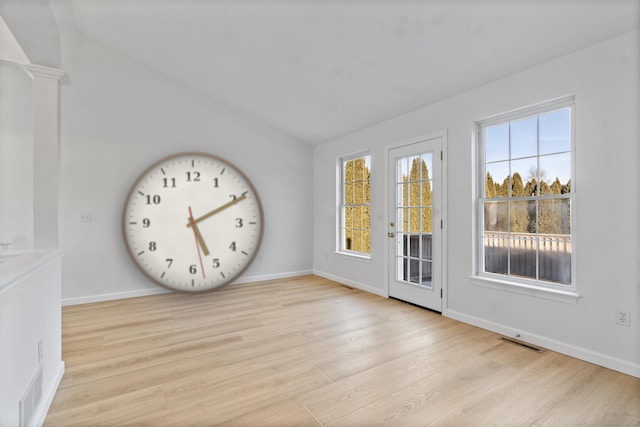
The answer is 5,10,28
